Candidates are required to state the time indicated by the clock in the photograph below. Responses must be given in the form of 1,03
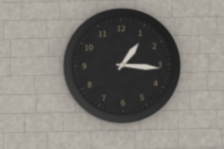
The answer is 1,16
